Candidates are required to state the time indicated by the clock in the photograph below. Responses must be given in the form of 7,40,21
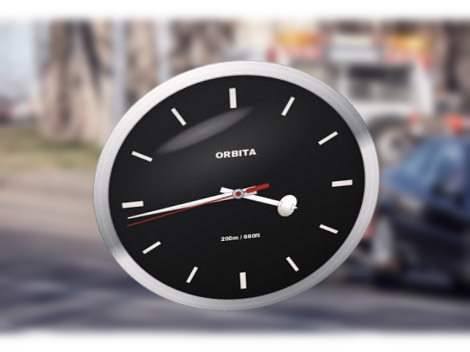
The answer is 3,43,43
